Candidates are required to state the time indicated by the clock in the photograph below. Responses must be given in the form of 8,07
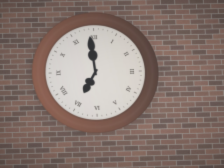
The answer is 6,59
